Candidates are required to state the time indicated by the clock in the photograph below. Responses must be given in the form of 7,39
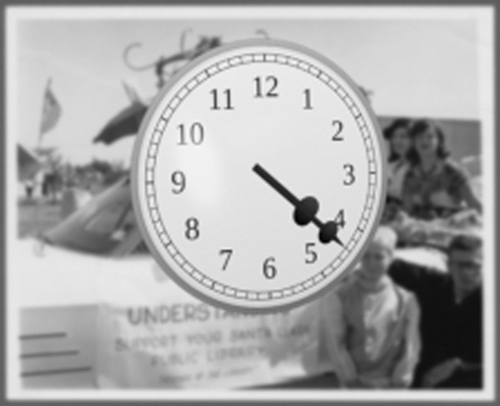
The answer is 4,22
